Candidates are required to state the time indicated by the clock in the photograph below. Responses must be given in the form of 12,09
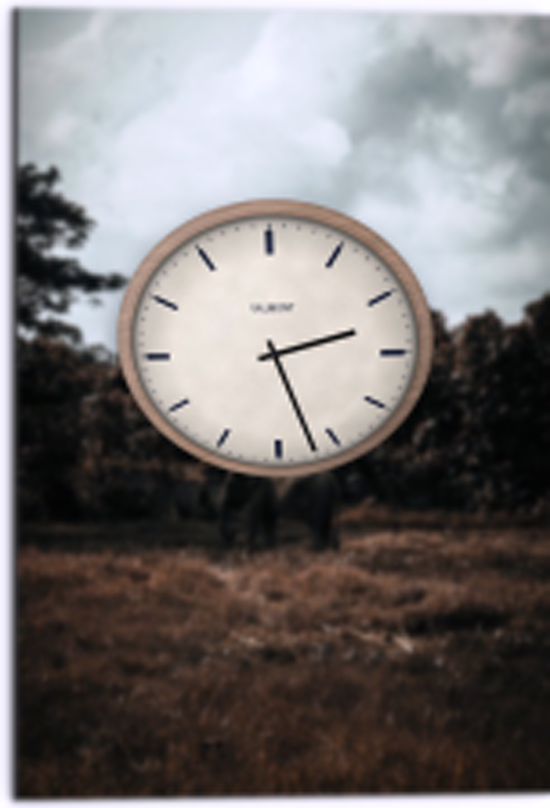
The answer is 2,27
